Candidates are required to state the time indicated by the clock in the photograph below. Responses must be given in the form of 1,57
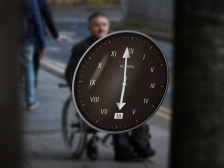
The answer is 5,59
